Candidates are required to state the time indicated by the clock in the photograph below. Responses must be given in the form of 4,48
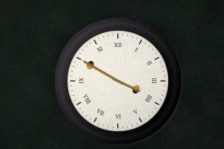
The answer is 3,50
